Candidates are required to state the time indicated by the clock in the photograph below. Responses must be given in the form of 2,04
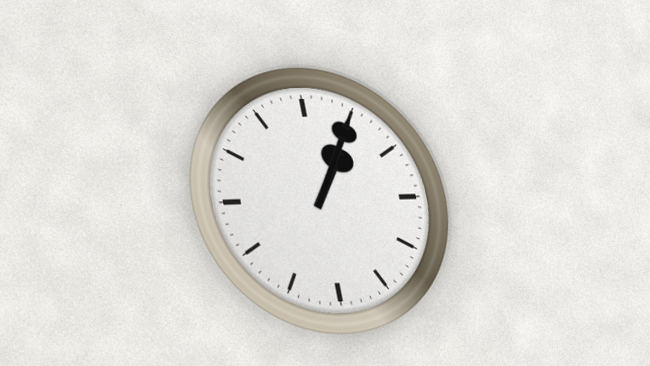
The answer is 1,05
